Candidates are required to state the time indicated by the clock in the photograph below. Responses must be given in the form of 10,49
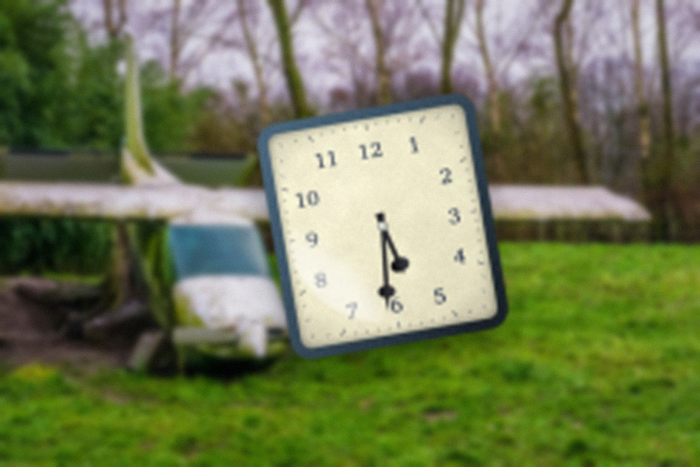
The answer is 5,31
